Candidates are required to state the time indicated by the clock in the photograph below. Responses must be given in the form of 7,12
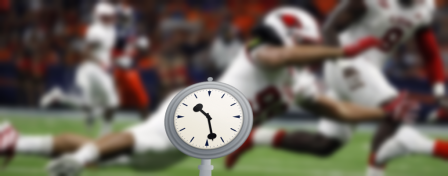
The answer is 10,28
